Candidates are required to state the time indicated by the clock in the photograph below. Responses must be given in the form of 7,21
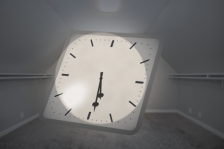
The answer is 5,29
